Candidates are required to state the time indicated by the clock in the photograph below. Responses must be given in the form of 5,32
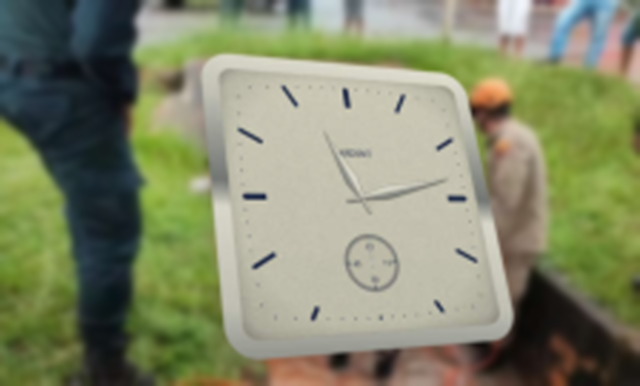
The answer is 11,13
